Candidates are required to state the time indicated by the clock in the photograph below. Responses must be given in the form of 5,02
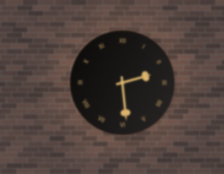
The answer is 2,29
